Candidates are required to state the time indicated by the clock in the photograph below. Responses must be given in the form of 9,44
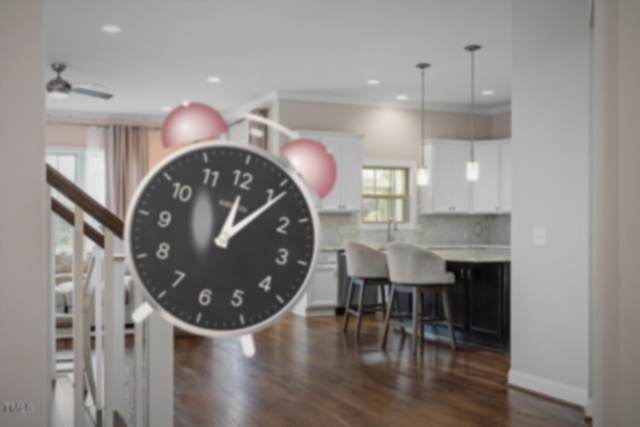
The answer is 12,06
